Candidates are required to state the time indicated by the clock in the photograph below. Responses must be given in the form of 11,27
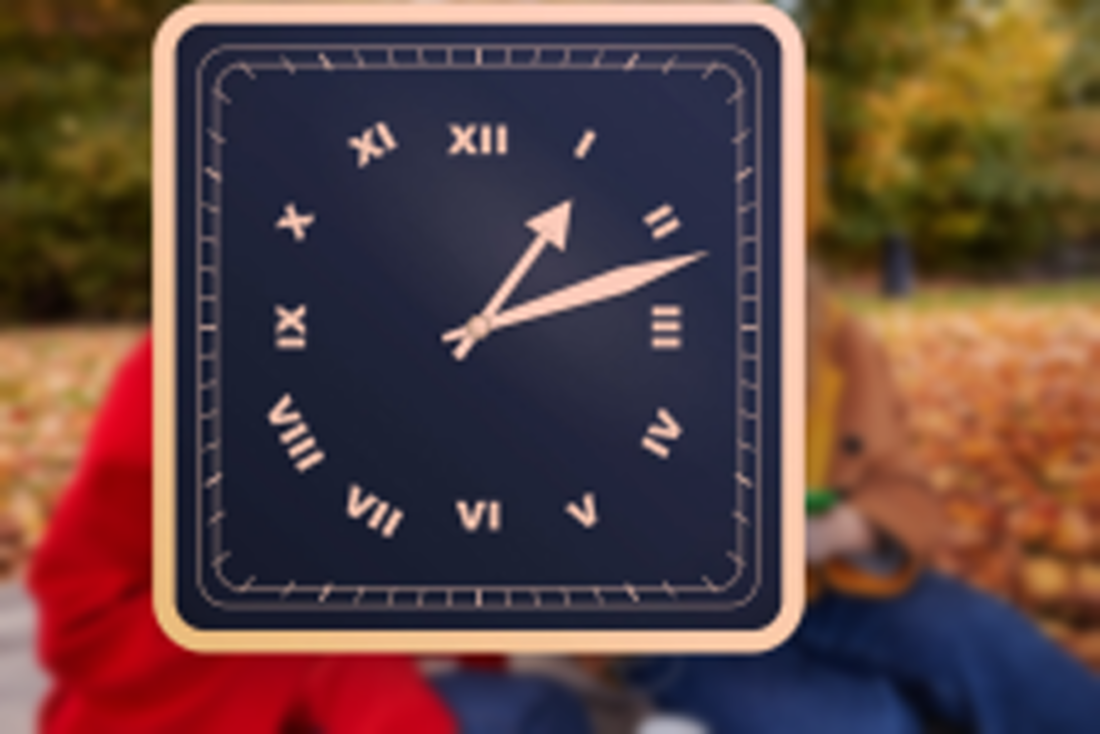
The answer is 1,12
